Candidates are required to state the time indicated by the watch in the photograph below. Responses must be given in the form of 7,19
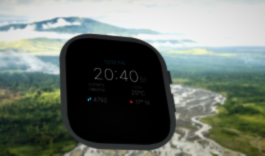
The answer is 20,40
